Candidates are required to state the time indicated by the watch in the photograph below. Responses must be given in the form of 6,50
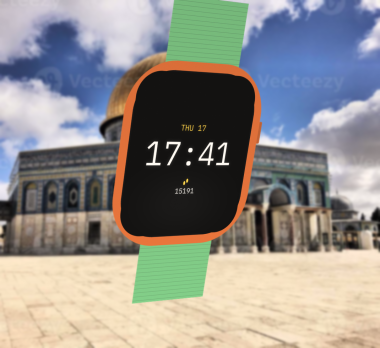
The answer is 17,41
